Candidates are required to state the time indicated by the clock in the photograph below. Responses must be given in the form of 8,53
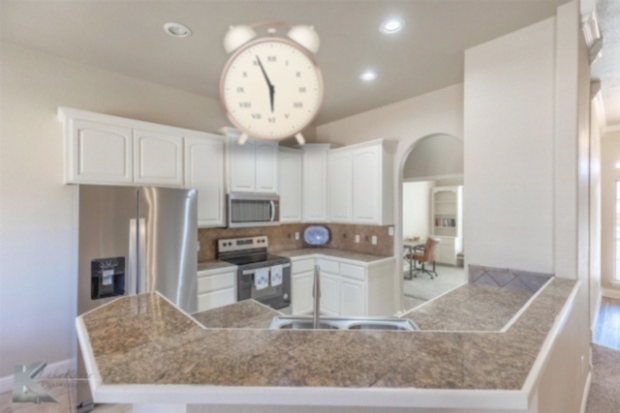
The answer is 5,56
